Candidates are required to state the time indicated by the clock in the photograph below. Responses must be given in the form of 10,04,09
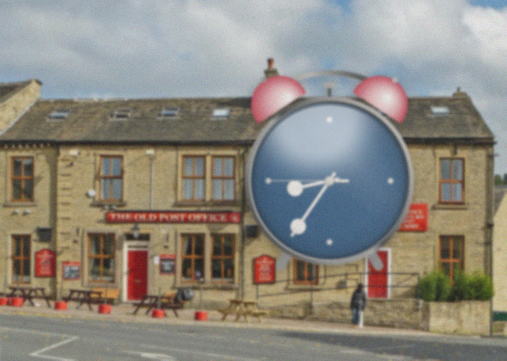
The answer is 8,35,45
